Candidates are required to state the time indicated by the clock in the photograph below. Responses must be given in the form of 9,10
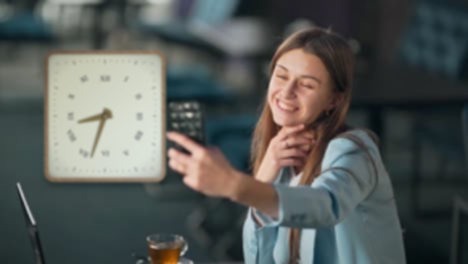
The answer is 8,33
